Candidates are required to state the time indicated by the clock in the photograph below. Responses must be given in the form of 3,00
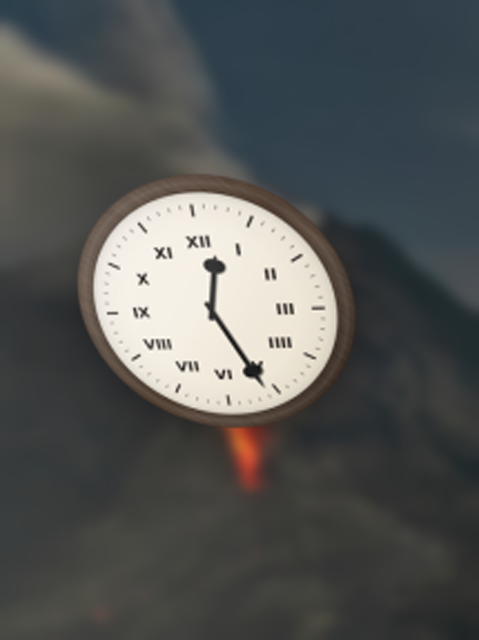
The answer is 12,26
